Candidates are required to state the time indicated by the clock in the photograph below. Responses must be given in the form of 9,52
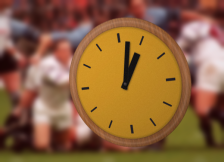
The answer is 1,02
